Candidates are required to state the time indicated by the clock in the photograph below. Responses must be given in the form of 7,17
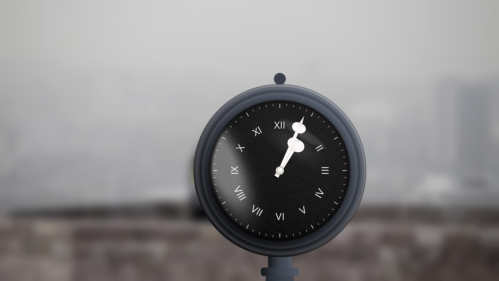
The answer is 1,04
